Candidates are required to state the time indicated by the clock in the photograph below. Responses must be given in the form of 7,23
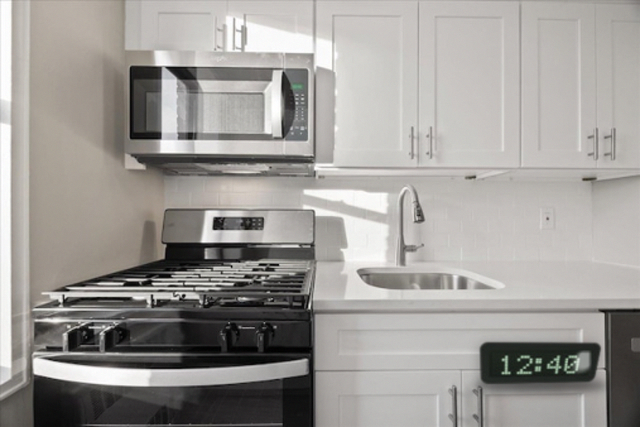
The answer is 12,40
